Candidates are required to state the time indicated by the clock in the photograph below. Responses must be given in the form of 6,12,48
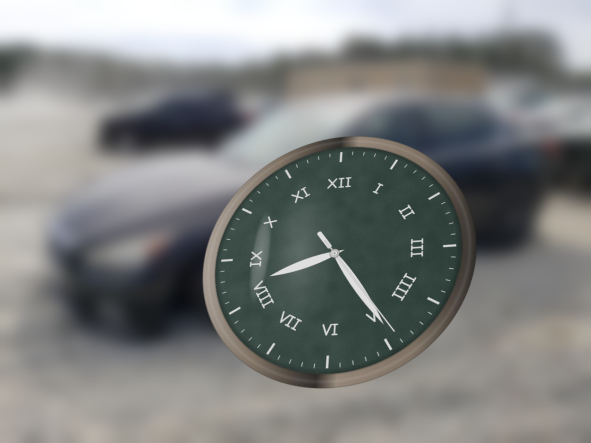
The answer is 8,24,24
